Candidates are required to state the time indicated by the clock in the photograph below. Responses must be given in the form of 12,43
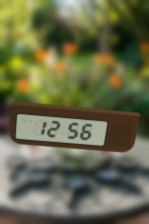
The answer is 12,56
